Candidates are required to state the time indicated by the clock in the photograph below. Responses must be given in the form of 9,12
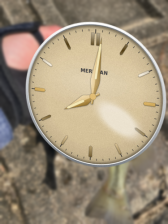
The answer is 8,01
